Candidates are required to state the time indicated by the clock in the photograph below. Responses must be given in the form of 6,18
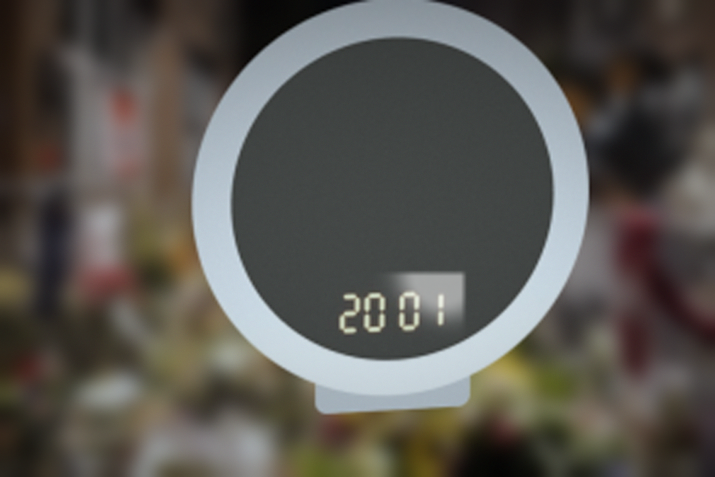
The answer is 20,01
